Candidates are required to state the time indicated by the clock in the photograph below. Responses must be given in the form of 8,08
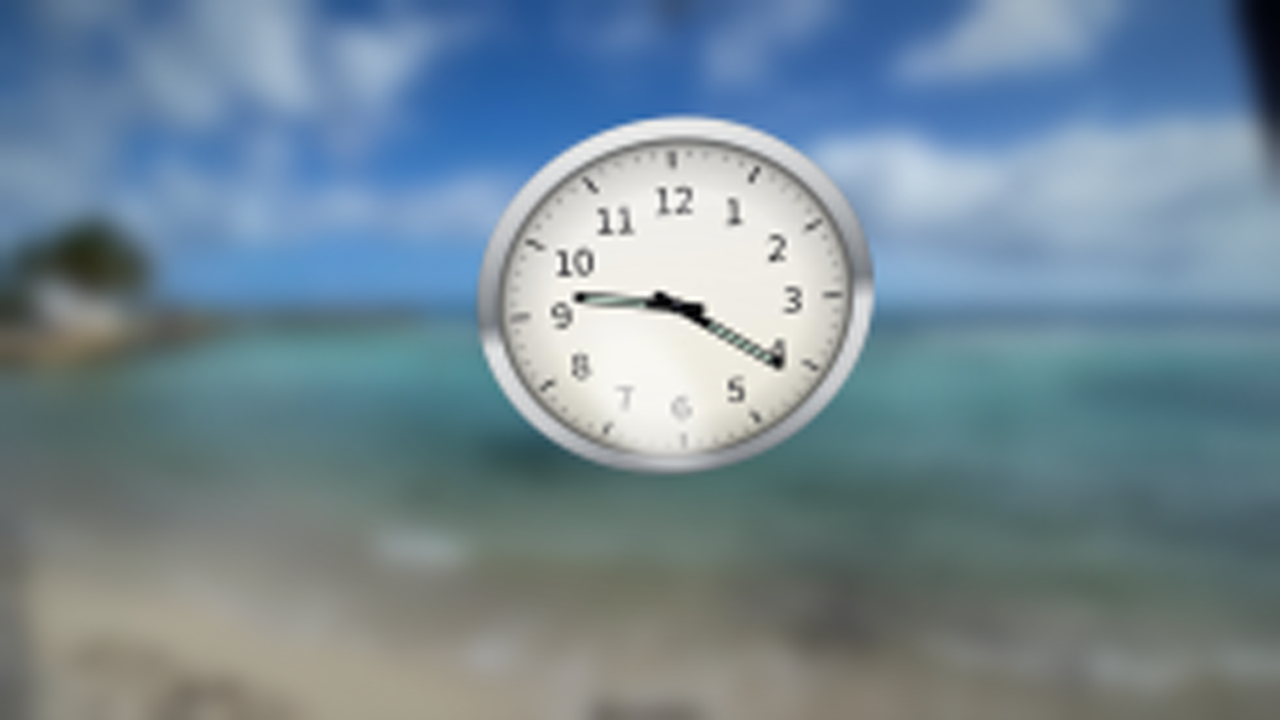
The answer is 9,21
